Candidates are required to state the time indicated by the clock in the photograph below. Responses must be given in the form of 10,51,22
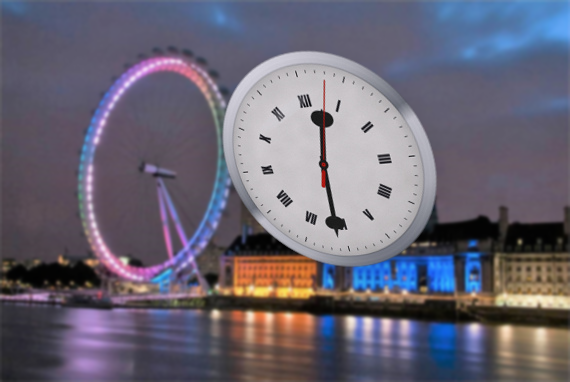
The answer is 12,31,03
